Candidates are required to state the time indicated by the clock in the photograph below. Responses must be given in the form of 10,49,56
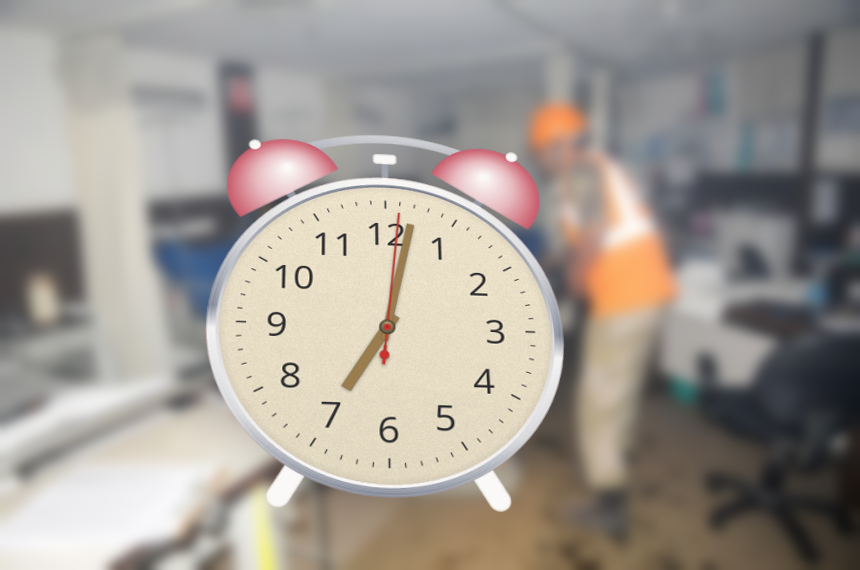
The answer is 7,02,01
